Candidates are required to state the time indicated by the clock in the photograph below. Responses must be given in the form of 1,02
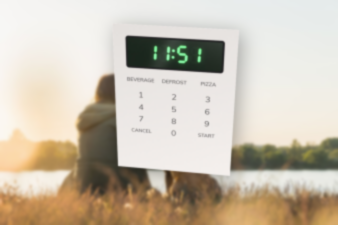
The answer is 11,51
